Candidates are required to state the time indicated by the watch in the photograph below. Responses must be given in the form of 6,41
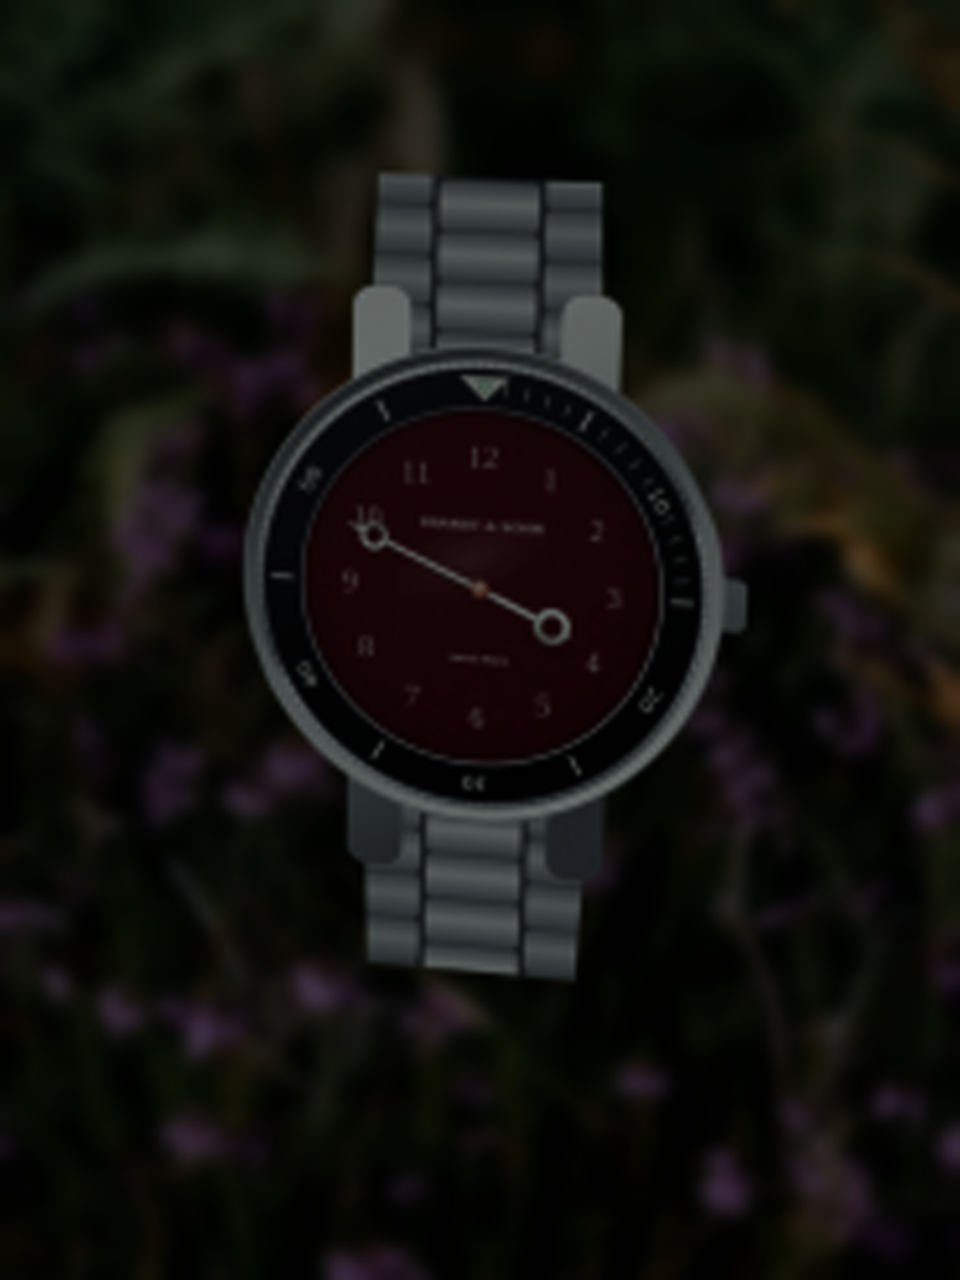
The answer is 3,49
